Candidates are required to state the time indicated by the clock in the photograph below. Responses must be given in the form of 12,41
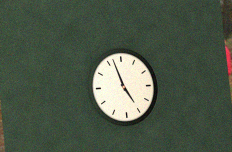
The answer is 4,57
